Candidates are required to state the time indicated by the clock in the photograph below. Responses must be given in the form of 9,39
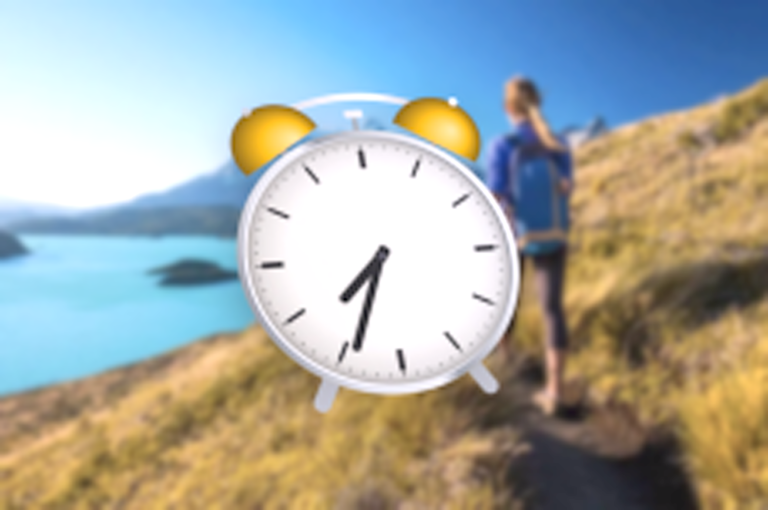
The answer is 7,34
